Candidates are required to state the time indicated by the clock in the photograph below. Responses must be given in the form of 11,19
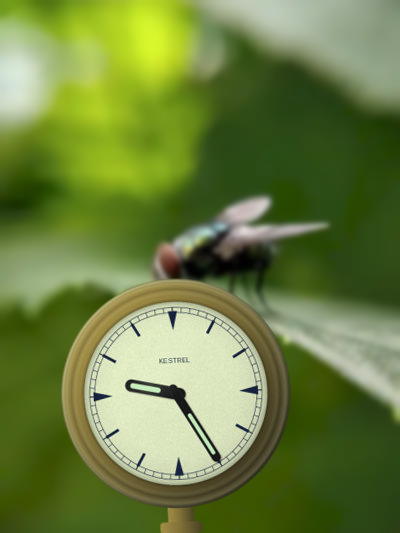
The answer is 9,25
